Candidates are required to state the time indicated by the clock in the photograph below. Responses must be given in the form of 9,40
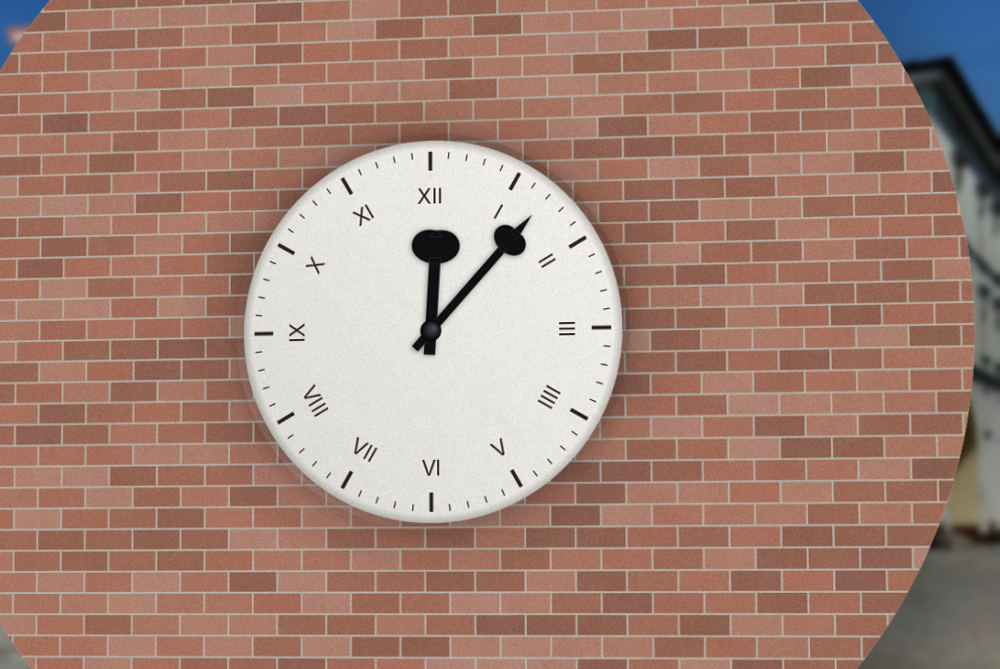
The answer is 12,07
